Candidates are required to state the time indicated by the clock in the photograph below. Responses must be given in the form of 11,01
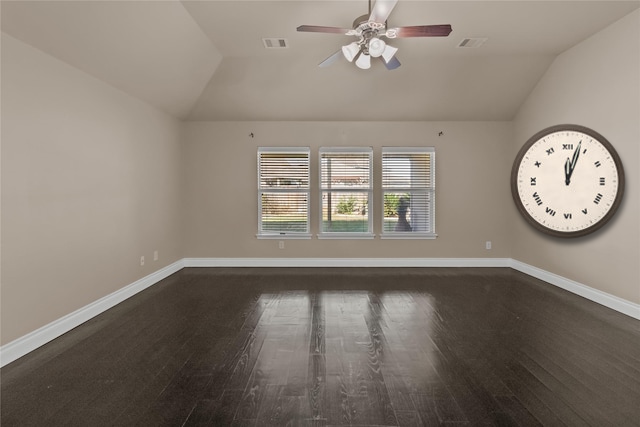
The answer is 12,03
